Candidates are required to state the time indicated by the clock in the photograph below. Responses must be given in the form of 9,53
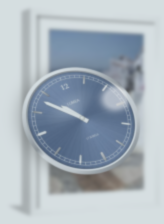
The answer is 10,53
